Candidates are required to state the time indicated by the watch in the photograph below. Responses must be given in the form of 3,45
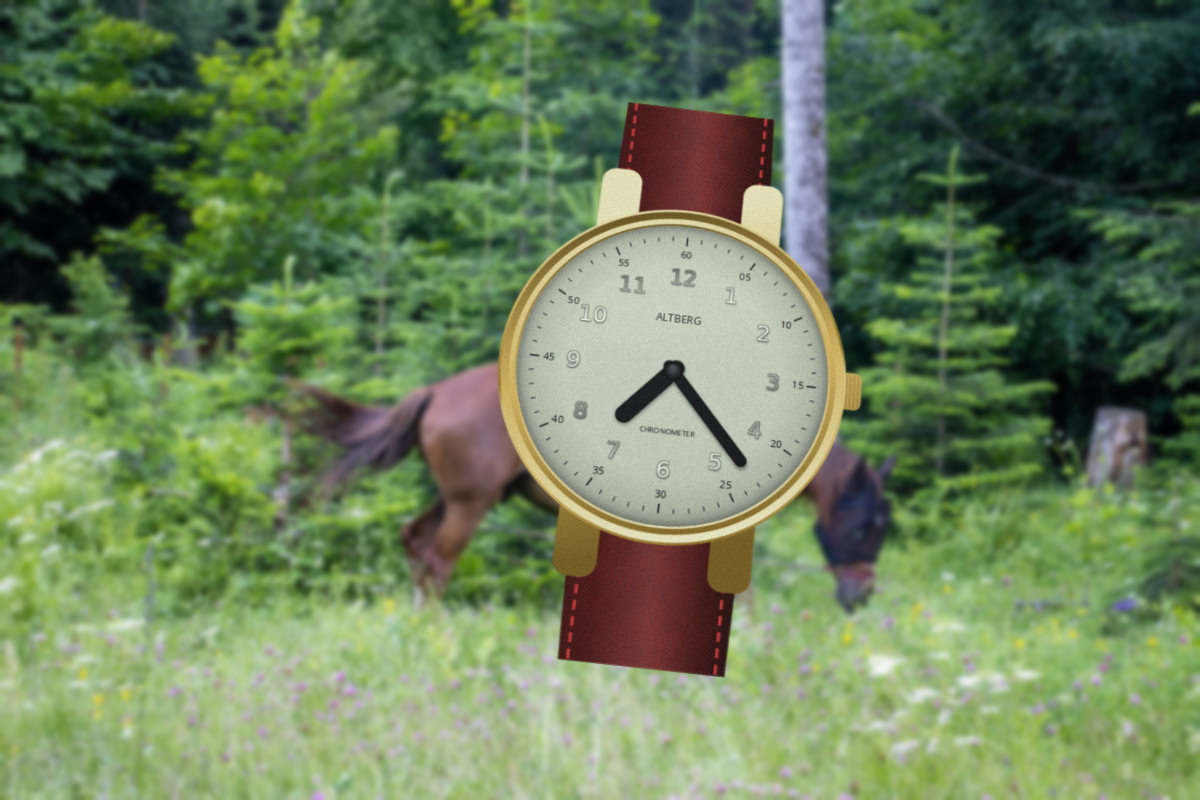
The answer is 7,23
